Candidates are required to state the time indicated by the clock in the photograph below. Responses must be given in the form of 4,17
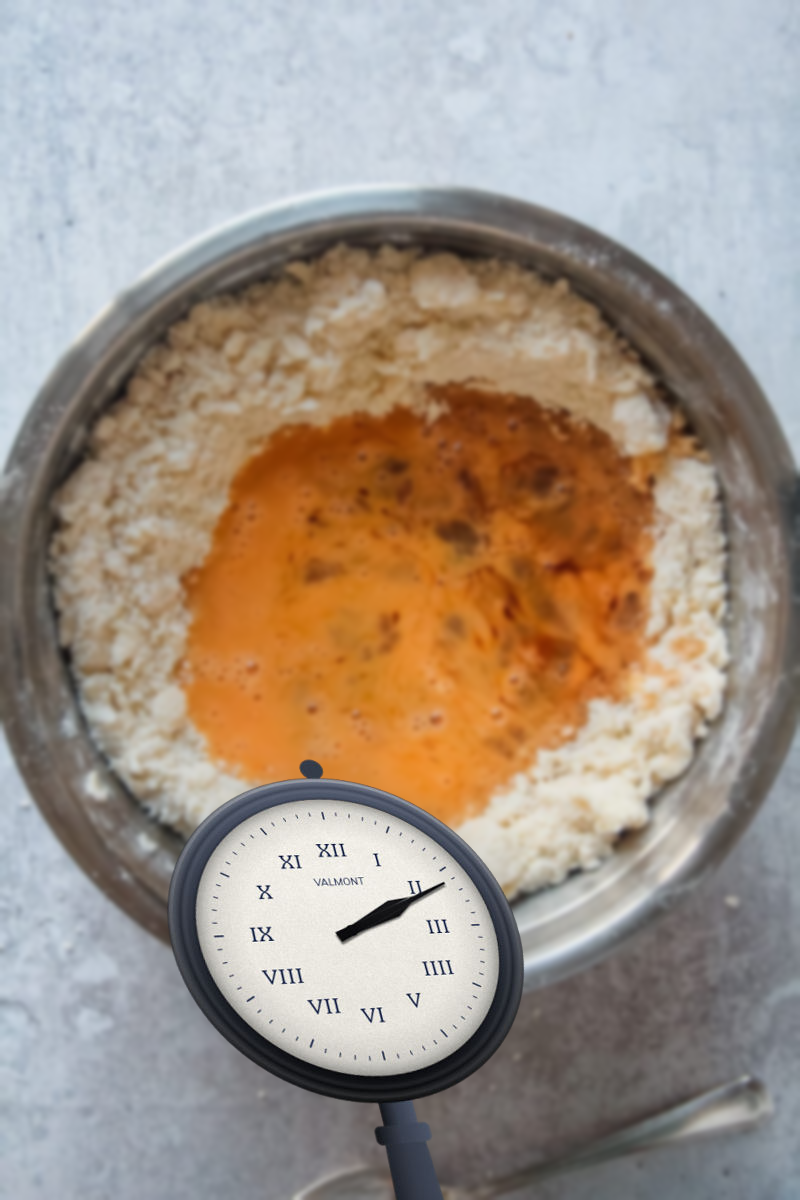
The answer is 2,11
